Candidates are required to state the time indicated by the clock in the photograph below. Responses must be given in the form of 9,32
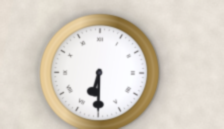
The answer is 6,30
